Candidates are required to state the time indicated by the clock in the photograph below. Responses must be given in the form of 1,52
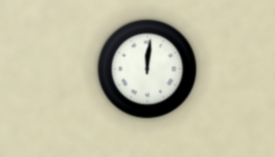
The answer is 12,01
